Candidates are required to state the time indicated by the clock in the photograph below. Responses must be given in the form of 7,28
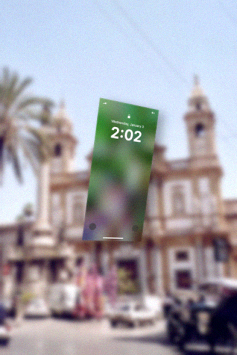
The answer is 2,02
